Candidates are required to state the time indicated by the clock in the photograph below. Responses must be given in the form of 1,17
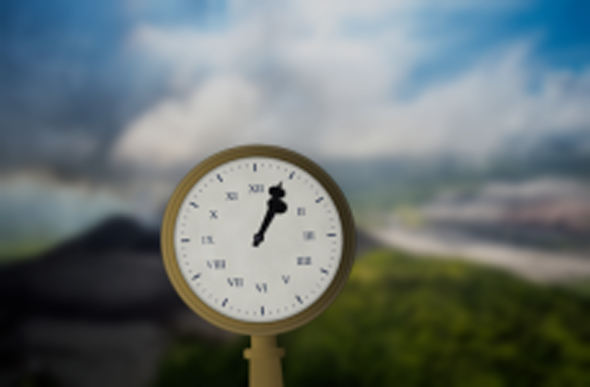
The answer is 1,04
